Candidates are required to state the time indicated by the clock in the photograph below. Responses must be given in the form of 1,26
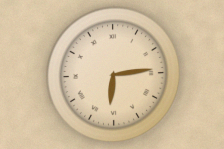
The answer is 6,14
